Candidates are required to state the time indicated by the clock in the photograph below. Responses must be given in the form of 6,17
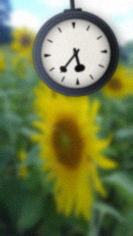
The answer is 5,37
